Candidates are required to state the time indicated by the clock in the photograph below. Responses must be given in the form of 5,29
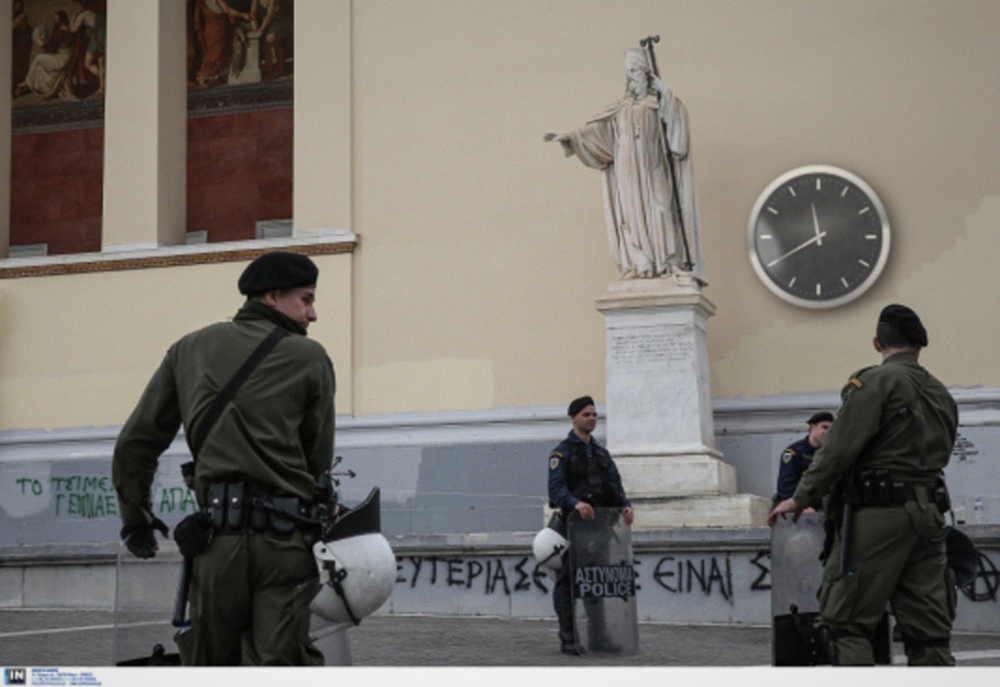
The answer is 11,40
